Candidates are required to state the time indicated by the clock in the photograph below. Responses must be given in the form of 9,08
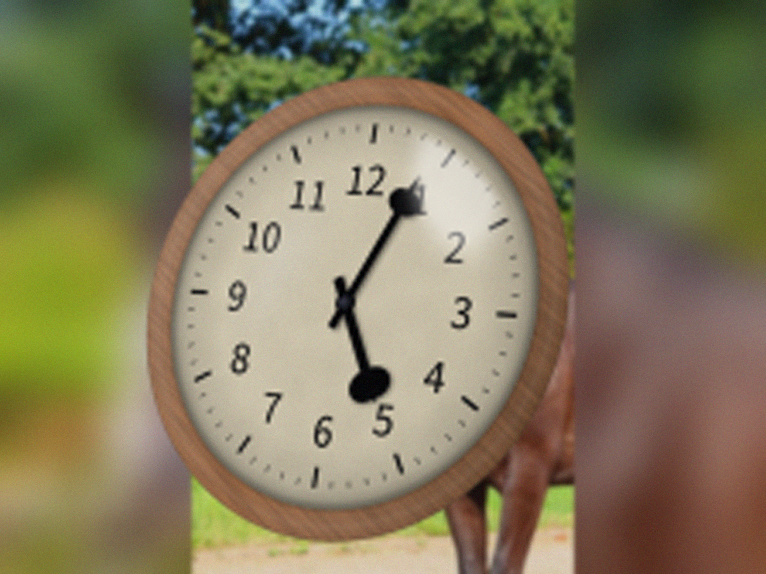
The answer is 5,04
